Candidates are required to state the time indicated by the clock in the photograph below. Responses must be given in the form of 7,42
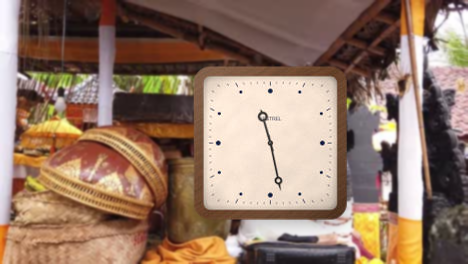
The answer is 11,28
